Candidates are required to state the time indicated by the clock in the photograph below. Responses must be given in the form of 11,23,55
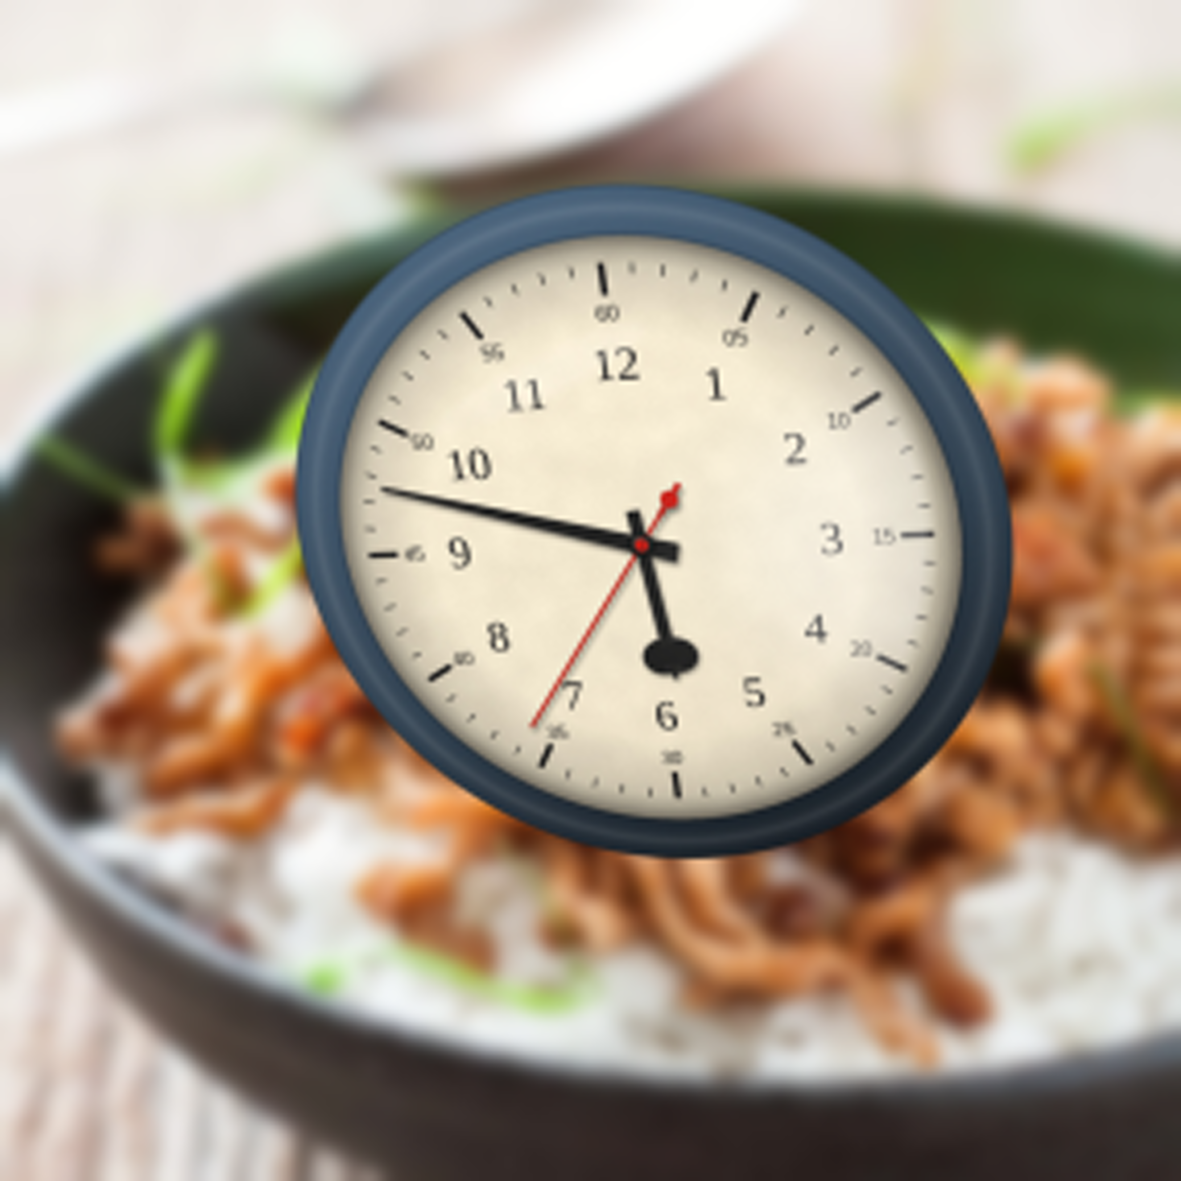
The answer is 5,47,36
